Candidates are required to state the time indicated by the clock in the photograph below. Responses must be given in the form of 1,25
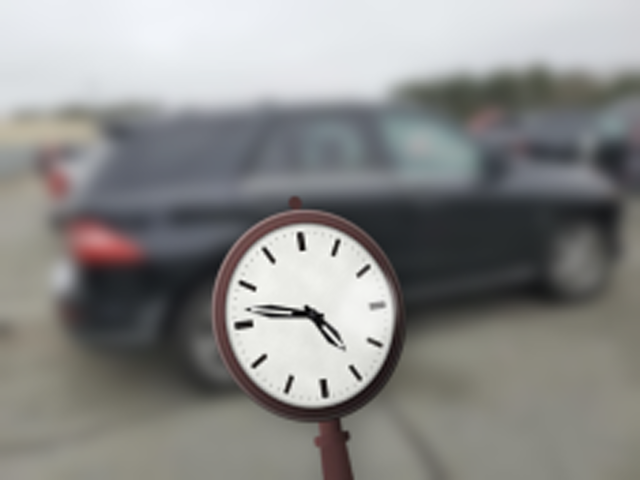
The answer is 4,47
